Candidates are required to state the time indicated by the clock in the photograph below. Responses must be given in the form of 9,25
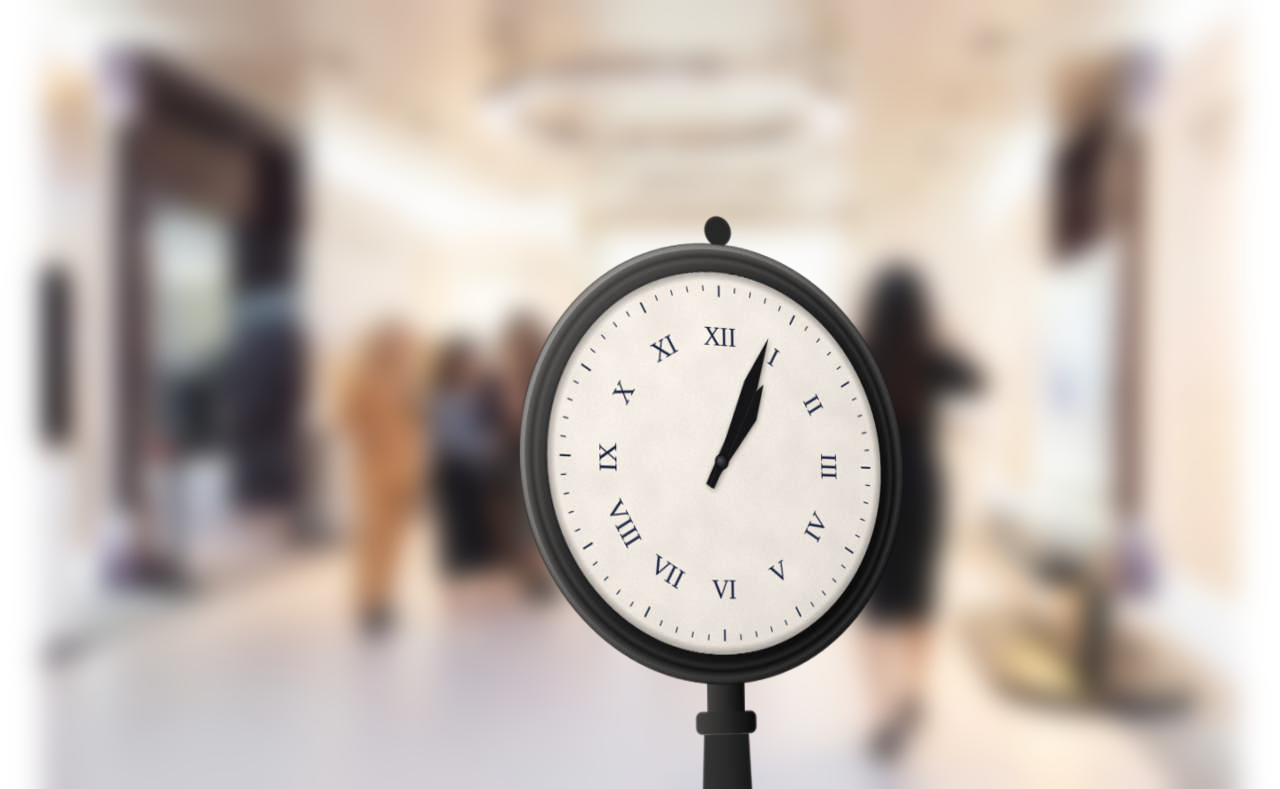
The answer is 1,04
